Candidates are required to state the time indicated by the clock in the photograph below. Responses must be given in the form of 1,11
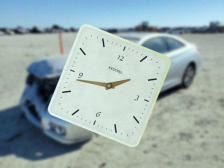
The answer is 1,43
